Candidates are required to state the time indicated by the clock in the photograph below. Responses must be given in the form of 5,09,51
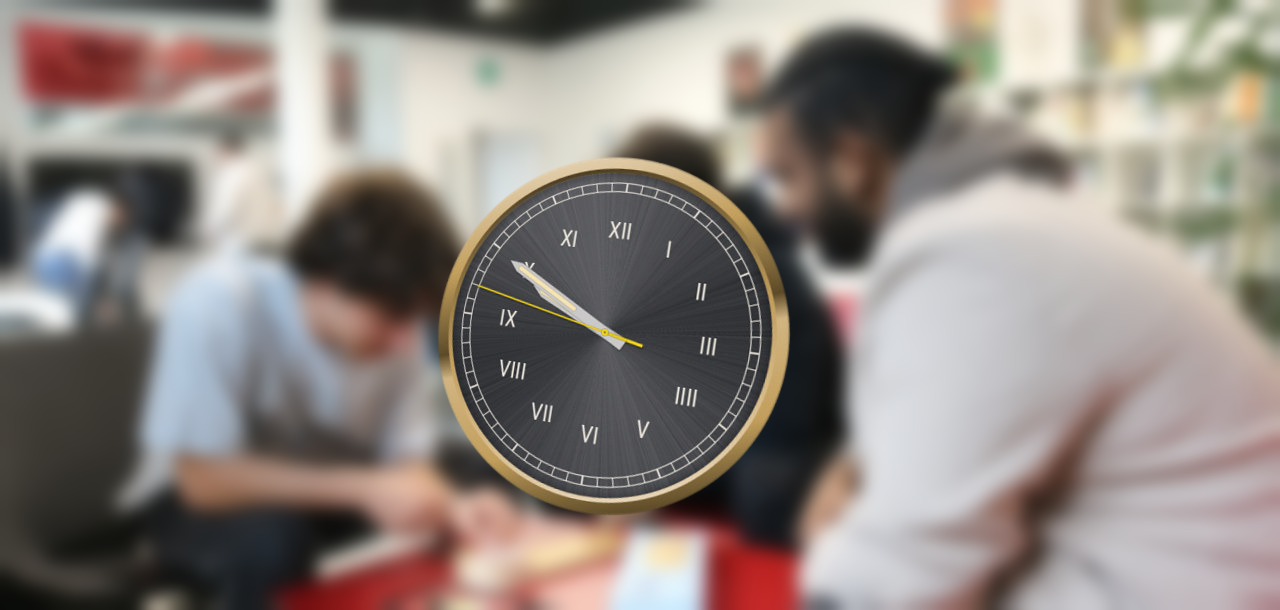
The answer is 9,49,47
